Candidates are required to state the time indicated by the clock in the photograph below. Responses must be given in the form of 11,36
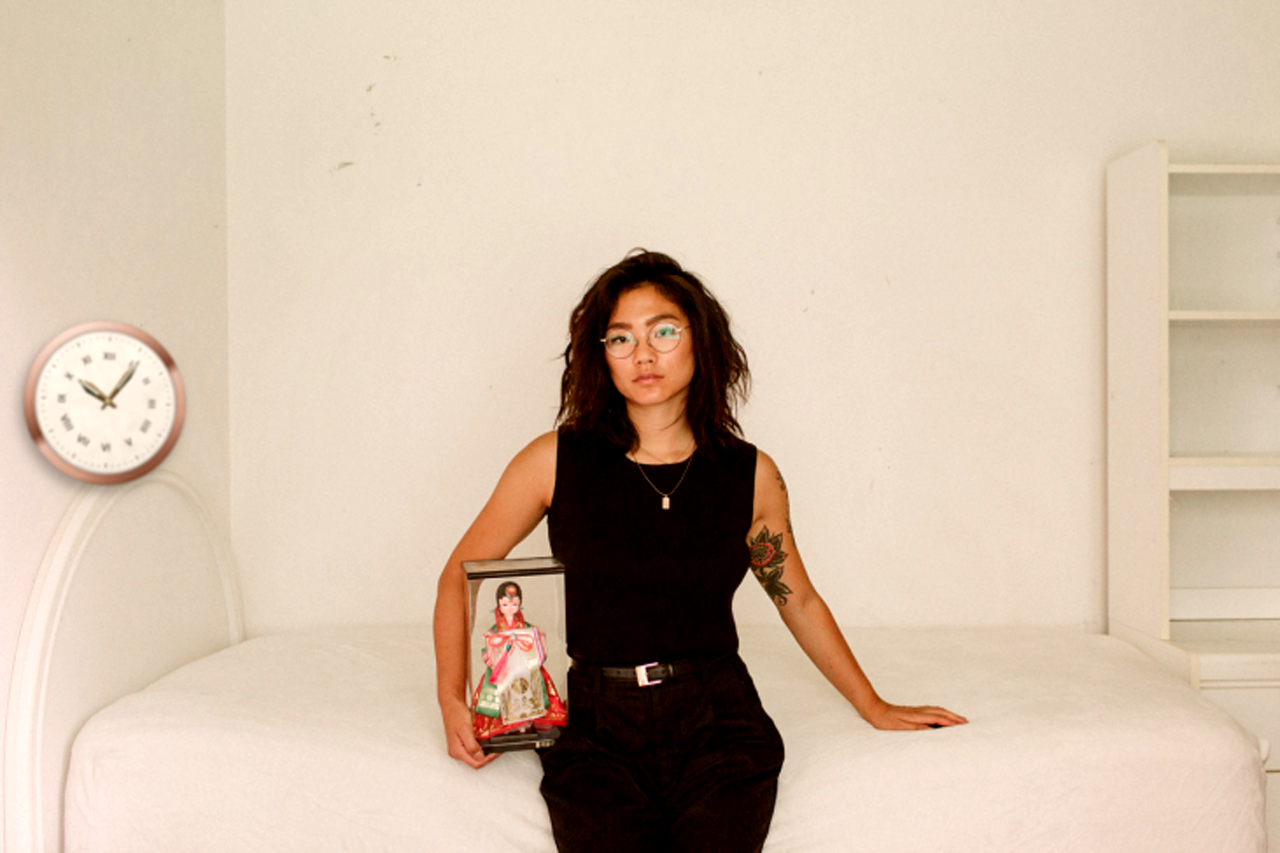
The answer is 10,06
